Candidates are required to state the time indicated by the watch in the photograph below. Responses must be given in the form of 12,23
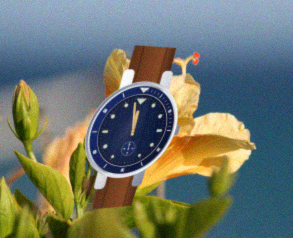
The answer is 11,58
